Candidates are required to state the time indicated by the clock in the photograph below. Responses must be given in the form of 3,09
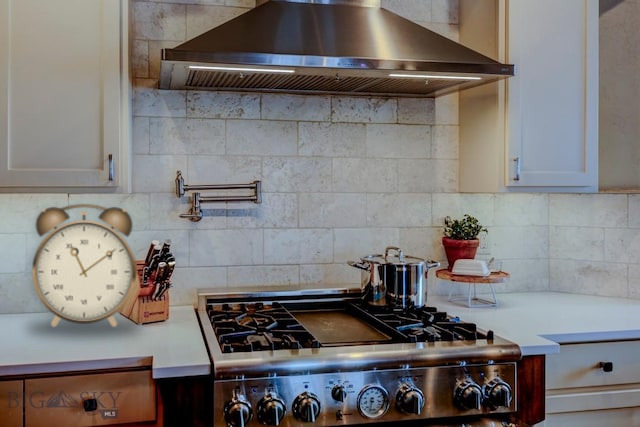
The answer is 11,09
